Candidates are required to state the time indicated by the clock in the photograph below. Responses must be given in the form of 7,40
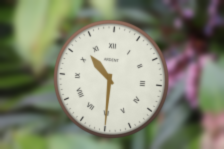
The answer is 10,30
